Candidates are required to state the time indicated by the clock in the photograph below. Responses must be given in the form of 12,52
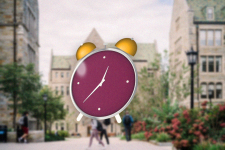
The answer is 12,37
